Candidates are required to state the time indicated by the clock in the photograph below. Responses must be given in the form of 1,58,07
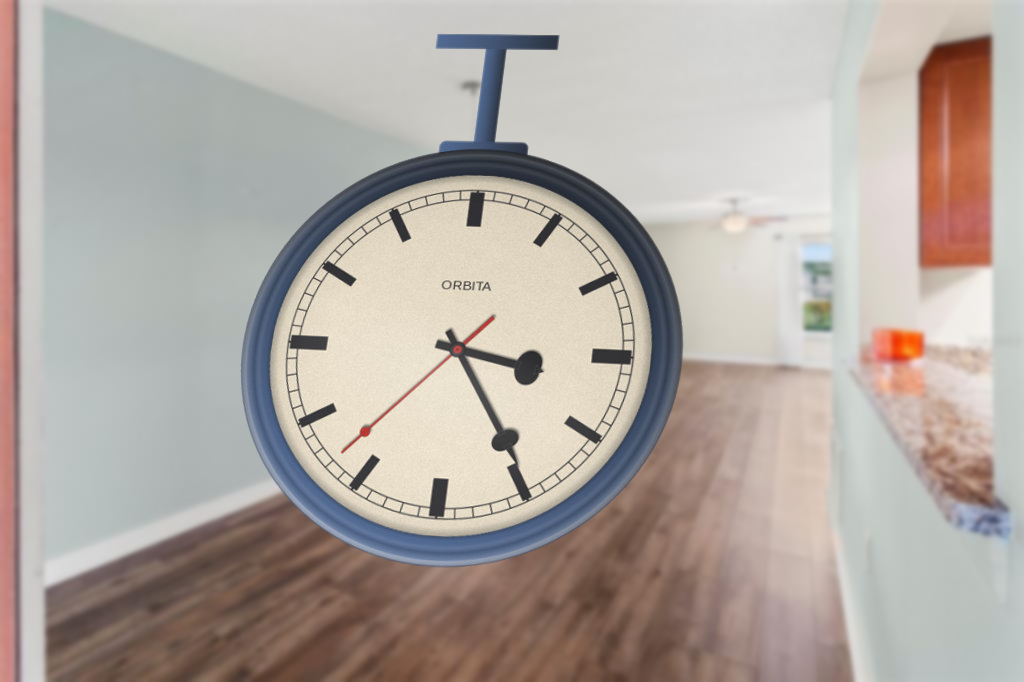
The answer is 3,24,37
